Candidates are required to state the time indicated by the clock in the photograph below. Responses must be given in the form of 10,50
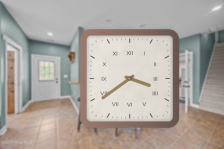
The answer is 3,39
